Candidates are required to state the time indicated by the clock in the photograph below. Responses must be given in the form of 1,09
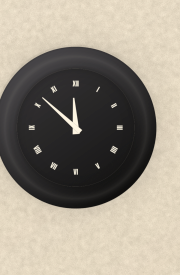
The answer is 11,52
